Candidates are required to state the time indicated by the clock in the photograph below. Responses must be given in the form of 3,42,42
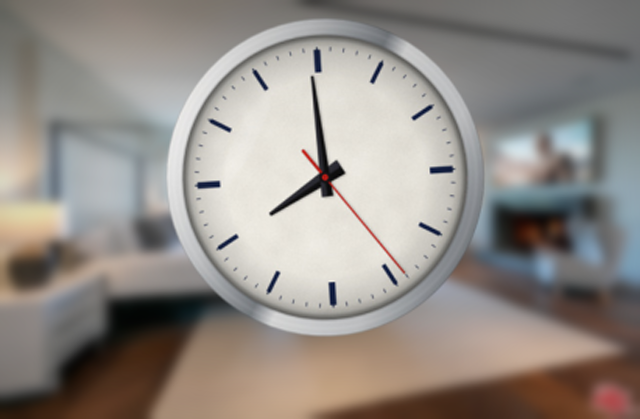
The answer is 7,59,24
